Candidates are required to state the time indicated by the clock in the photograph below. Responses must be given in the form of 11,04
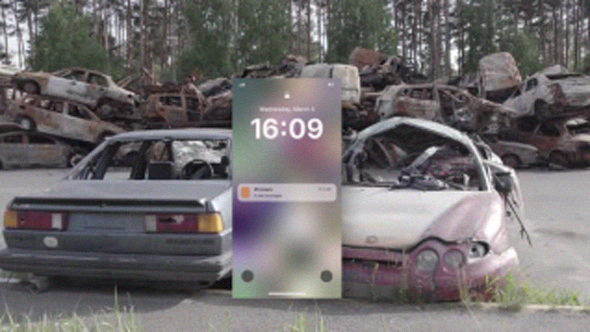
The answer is 16,09
